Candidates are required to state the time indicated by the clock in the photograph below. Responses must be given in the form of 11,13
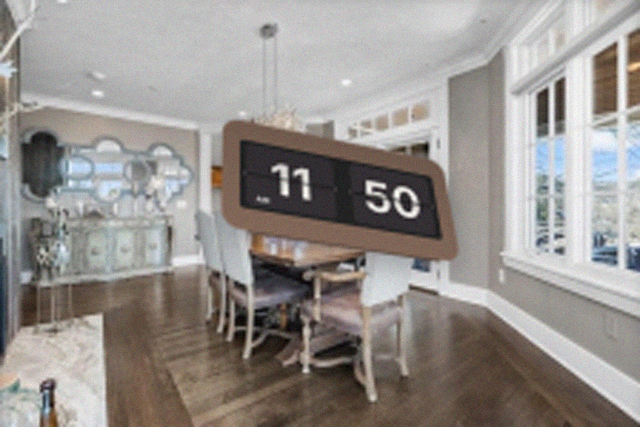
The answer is 11,50
